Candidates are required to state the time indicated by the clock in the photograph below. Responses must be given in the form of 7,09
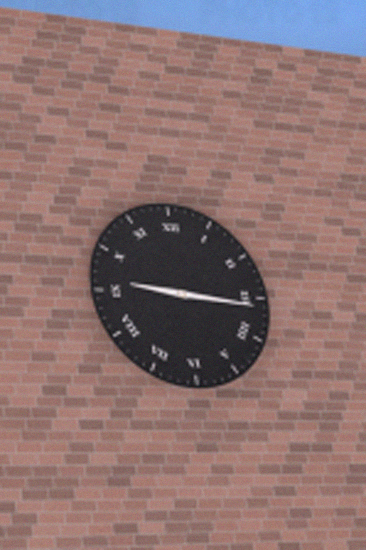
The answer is 9,16
